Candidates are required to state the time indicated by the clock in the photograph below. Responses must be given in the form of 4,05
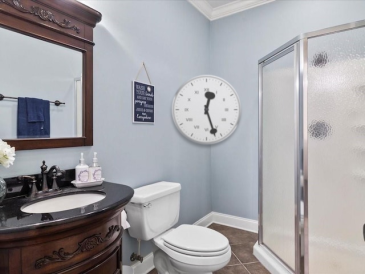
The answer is 12,27
